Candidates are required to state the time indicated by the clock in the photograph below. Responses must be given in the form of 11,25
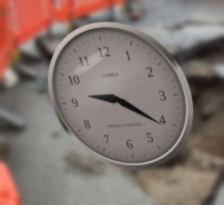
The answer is 9,21
